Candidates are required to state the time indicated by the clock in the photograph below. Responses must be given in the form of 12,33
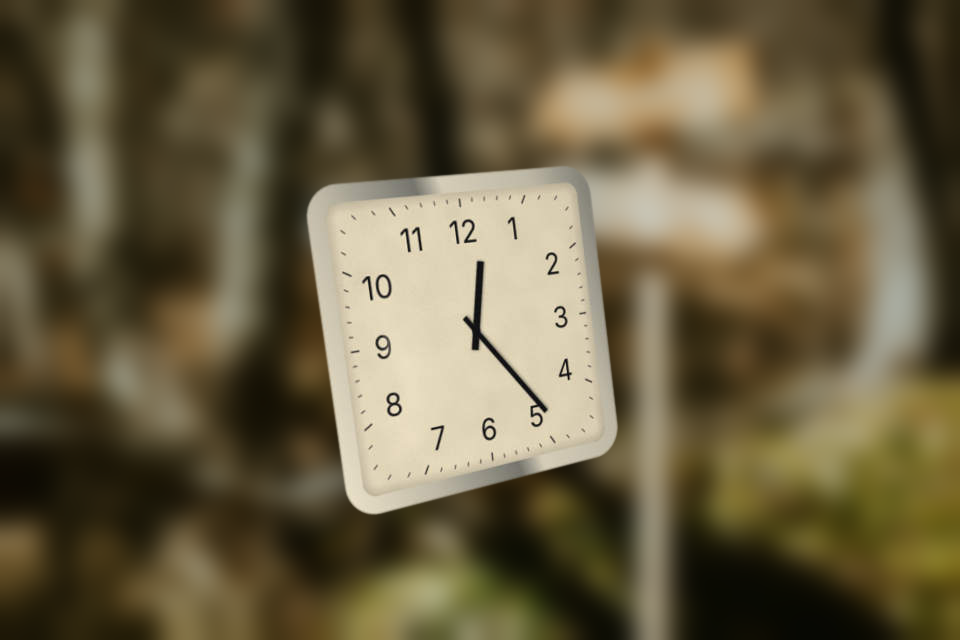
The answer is 12,24
